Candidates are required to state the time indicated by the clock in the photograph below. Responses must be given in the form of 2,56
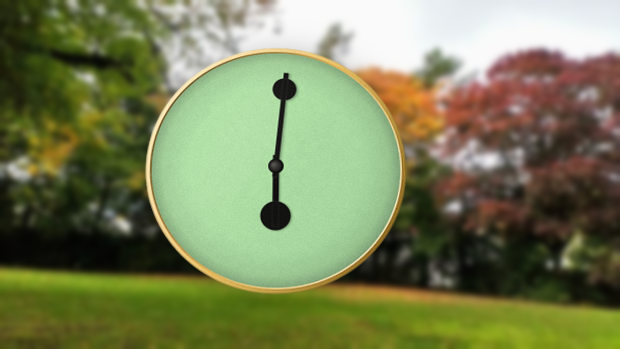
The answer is 6,01
